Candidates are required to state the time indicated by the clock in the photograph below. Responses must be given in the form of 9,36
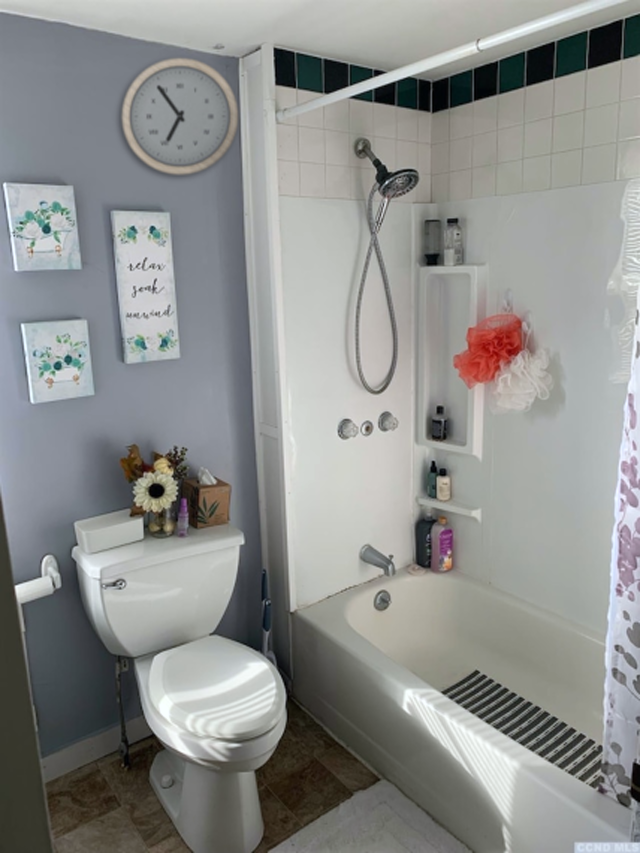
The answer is 6,54
